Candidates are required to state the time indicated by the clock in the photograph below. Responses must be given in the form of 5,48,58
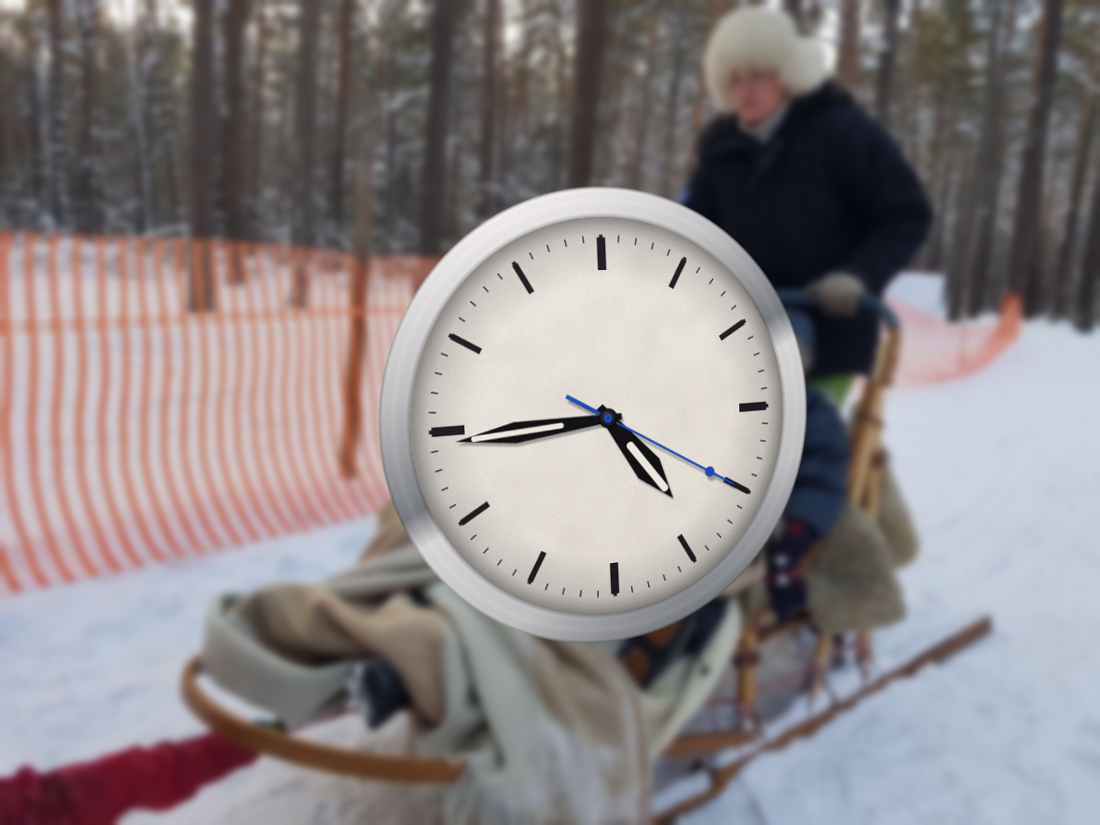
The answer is 4,44,20
